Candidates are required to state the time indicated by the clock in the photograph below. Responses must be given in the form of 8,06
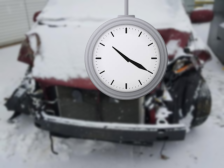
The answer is 10,20
